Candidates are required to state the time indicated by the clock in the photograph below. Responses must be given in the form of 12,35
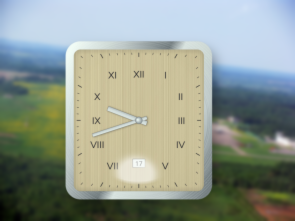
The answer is 9,42
